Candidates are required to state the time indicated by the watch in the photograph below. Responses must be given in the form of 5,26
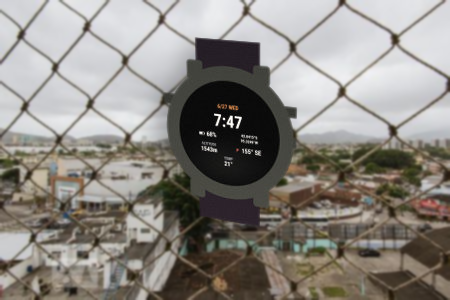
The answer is 7,47
